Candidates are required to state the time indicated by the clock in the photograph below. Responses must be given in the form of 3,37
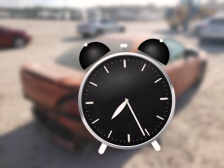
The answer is 7,26
